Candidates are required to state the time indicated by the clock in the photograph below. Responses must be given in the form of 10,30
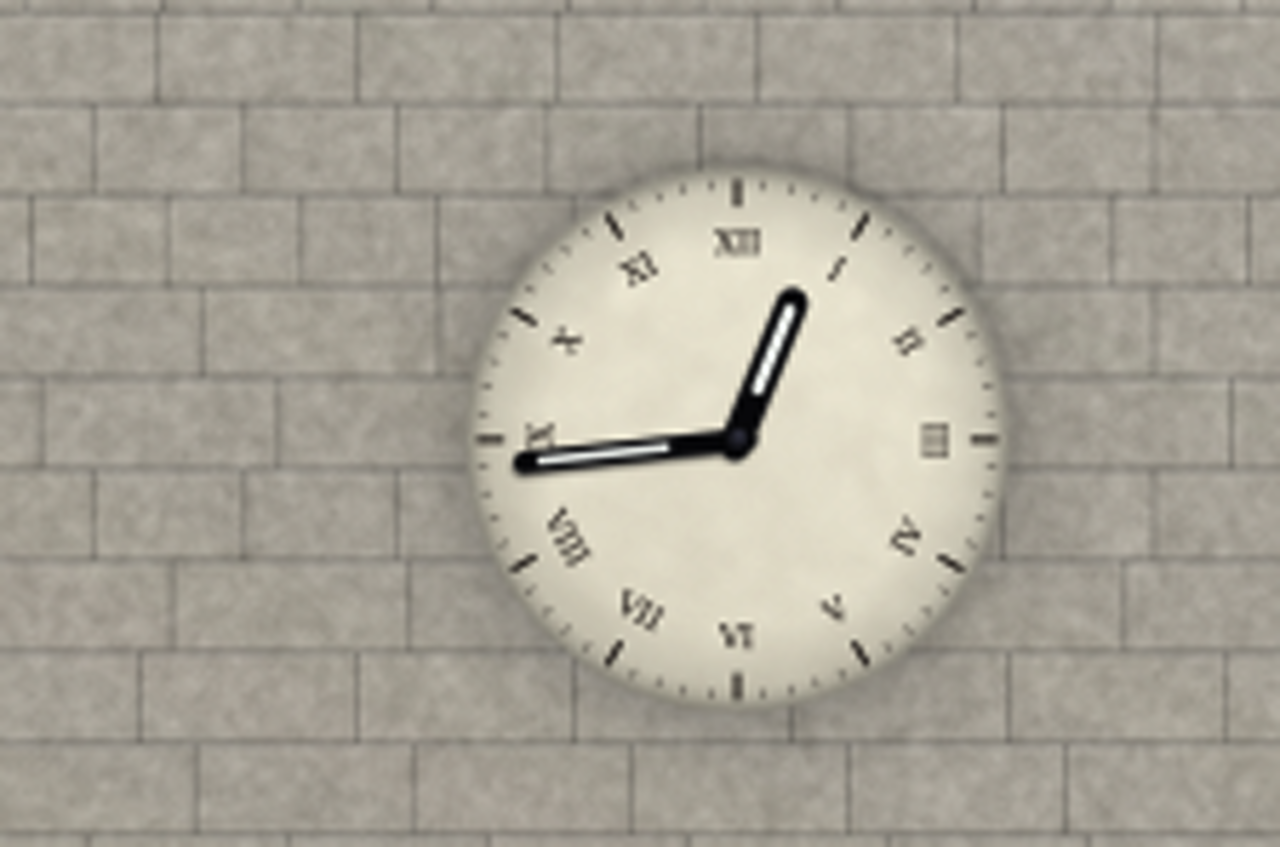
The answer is 12,44
